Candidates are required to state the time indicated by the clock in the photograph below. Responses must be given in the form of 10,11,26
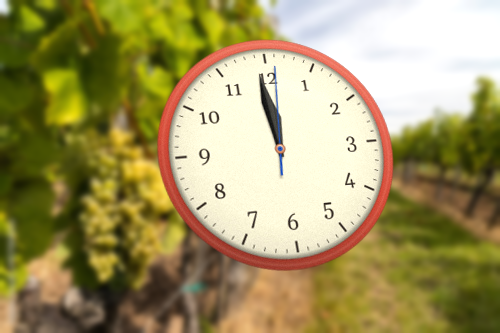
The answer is 11,59,01
